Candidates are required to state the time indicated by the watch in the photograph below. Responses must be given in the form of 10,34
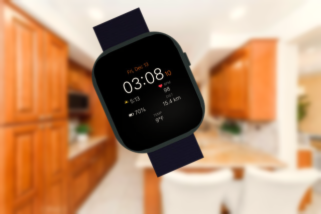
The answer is 3,08
